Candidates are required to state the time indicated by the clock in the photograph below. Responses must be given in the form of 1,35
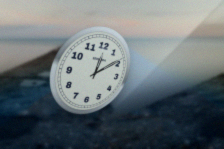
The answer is 12,09
